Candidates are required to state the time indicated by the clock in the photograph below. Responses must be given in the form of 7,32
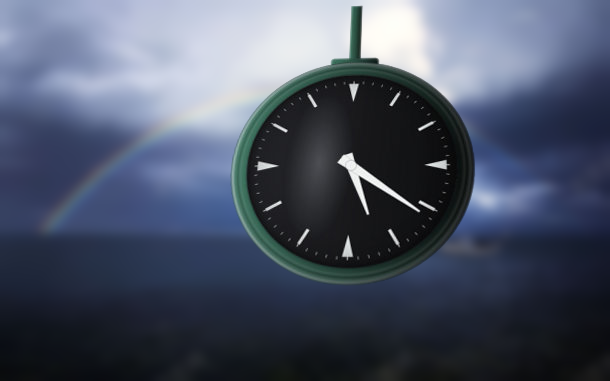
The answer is 5,21
